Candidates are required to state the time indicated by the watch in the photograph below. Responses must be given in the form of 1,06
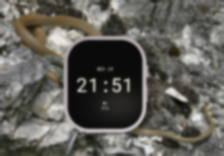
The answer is 21,51
